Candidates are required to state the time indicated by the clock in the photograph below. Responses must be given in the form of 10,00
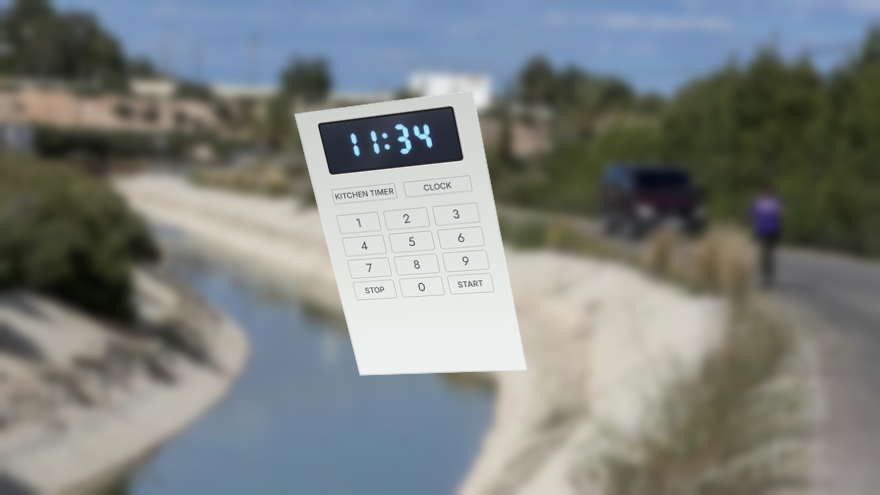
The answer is 11,34
